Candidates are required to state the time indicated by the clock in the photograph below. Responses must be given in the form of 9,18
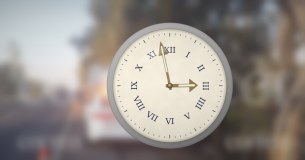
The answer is 2,58
